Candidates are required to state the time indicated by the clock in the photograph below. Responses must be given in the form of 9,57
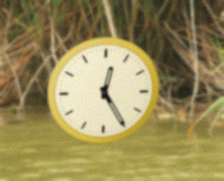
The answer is 12,25
